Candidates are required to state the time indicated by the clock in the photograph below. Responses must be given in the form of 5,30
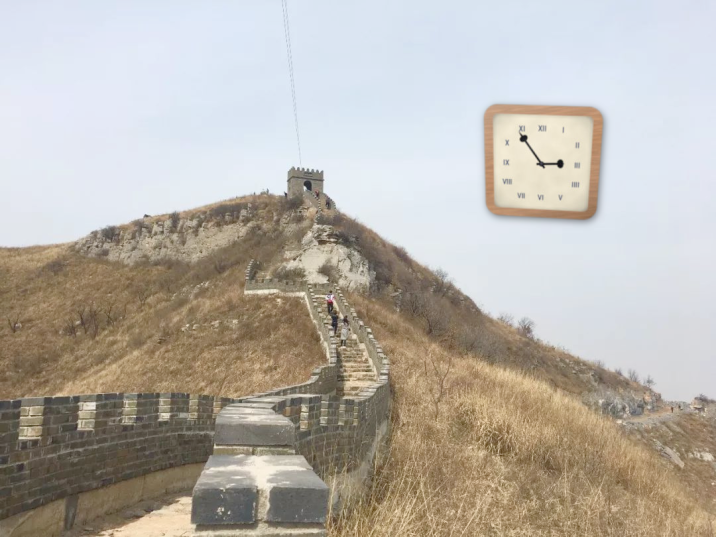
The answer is 2,54
